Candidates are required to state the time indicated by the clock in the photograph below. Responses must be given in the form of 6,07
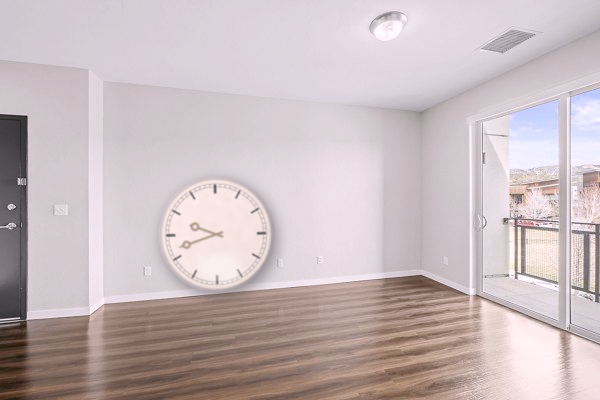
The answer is 9,42
